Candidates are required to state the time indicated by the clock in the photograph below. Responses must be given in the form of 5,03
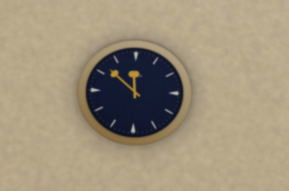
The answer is 11,52
